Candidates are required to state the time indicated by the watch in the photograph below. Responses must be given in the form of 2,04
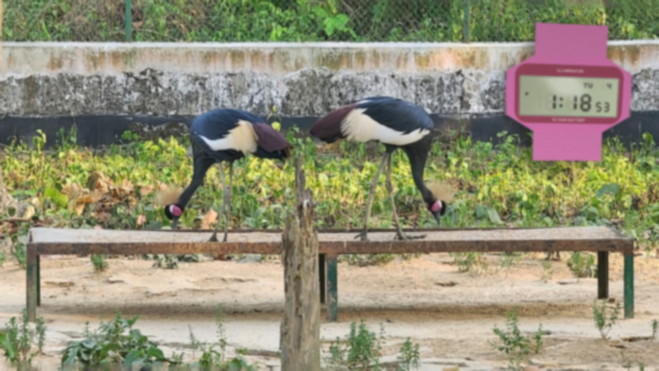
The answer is 1,18
